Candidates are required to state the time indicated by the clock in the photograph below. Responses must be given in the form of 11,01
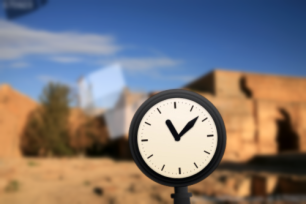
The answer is 11,08
